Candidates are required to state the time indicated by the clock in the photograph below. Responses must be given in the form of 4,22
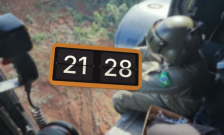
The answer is 21,28
